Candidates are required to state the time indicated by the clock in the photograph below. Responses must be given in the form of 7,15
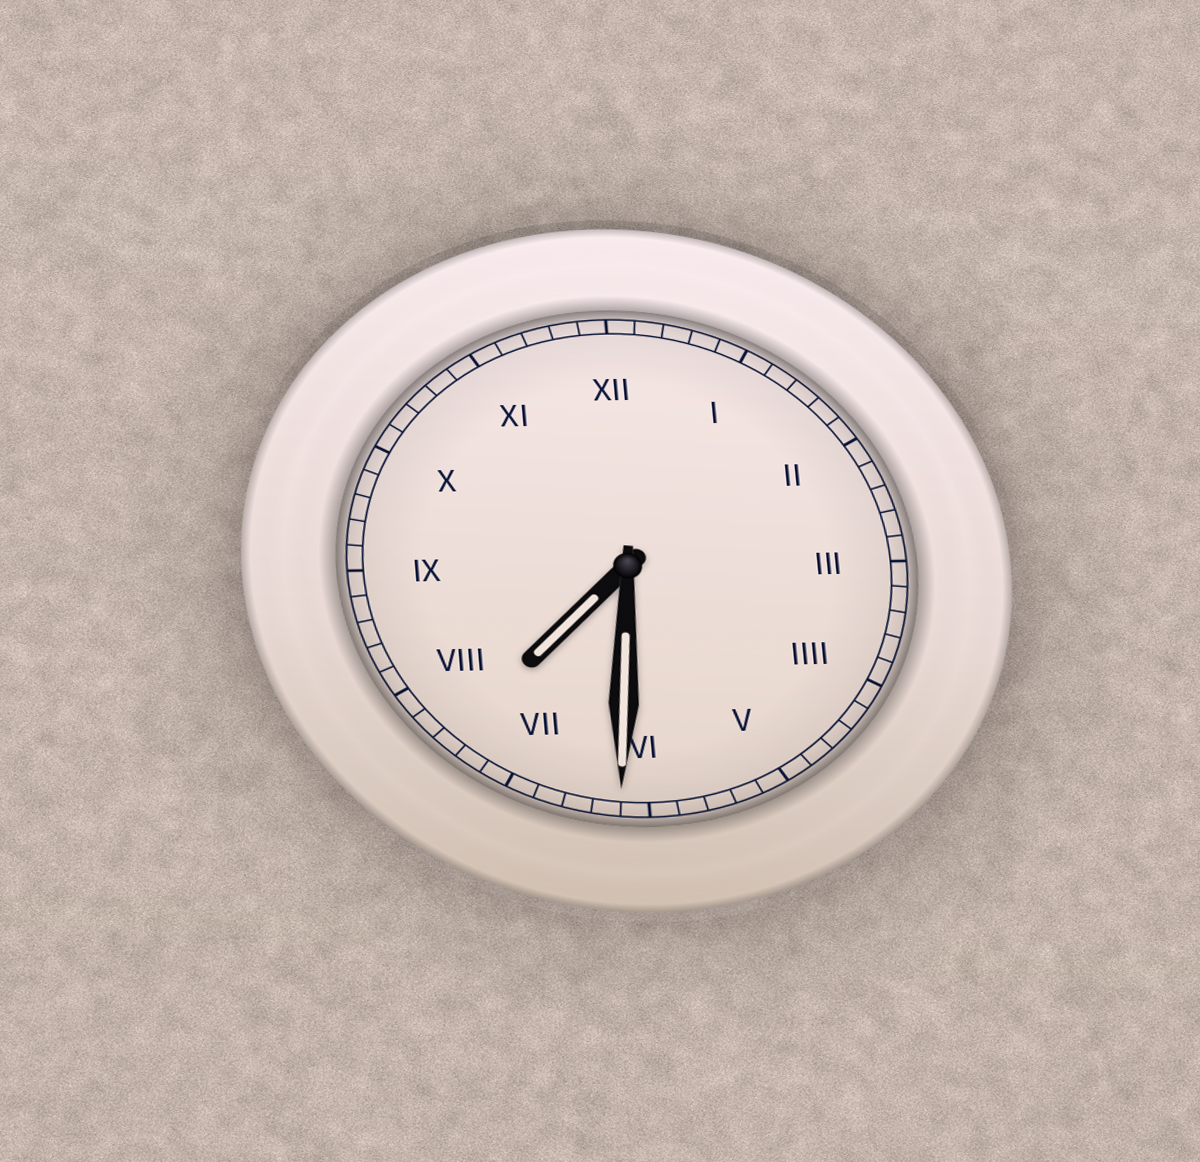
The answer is 7,31
